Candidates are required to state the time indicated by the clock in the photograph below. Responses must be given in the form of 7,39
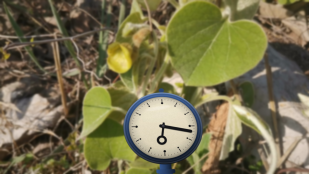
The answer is 6,17
